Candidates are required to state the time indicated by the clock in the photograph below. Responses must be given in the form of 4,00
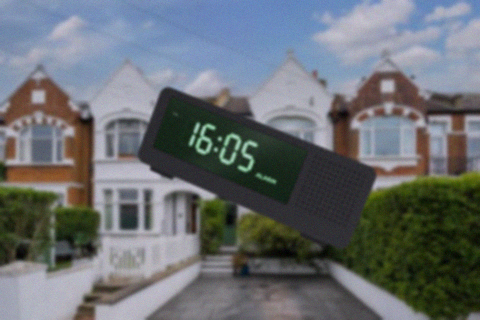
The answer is 16,05
